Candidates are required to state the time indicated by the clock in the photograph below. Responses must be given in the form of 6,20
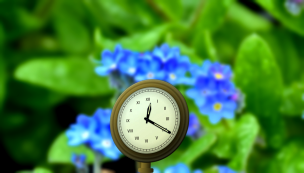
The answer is 12,20
